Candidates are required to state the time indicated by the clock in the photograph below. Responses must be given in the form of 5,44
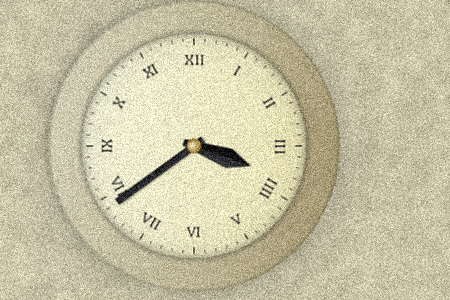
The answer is 3,39
